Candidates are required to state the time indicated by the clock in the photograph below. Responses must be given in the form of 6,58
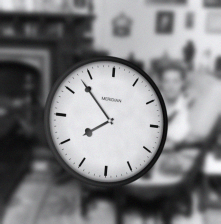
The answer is 7,53
